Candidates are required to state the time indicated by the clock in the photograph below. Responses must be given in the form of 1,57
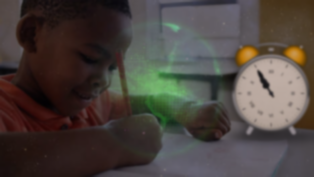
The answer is 10,55
